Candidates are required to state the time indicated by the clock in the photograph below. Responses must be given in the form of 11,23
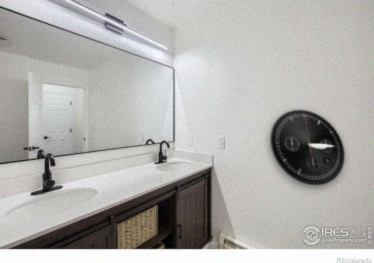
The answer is 3,15
